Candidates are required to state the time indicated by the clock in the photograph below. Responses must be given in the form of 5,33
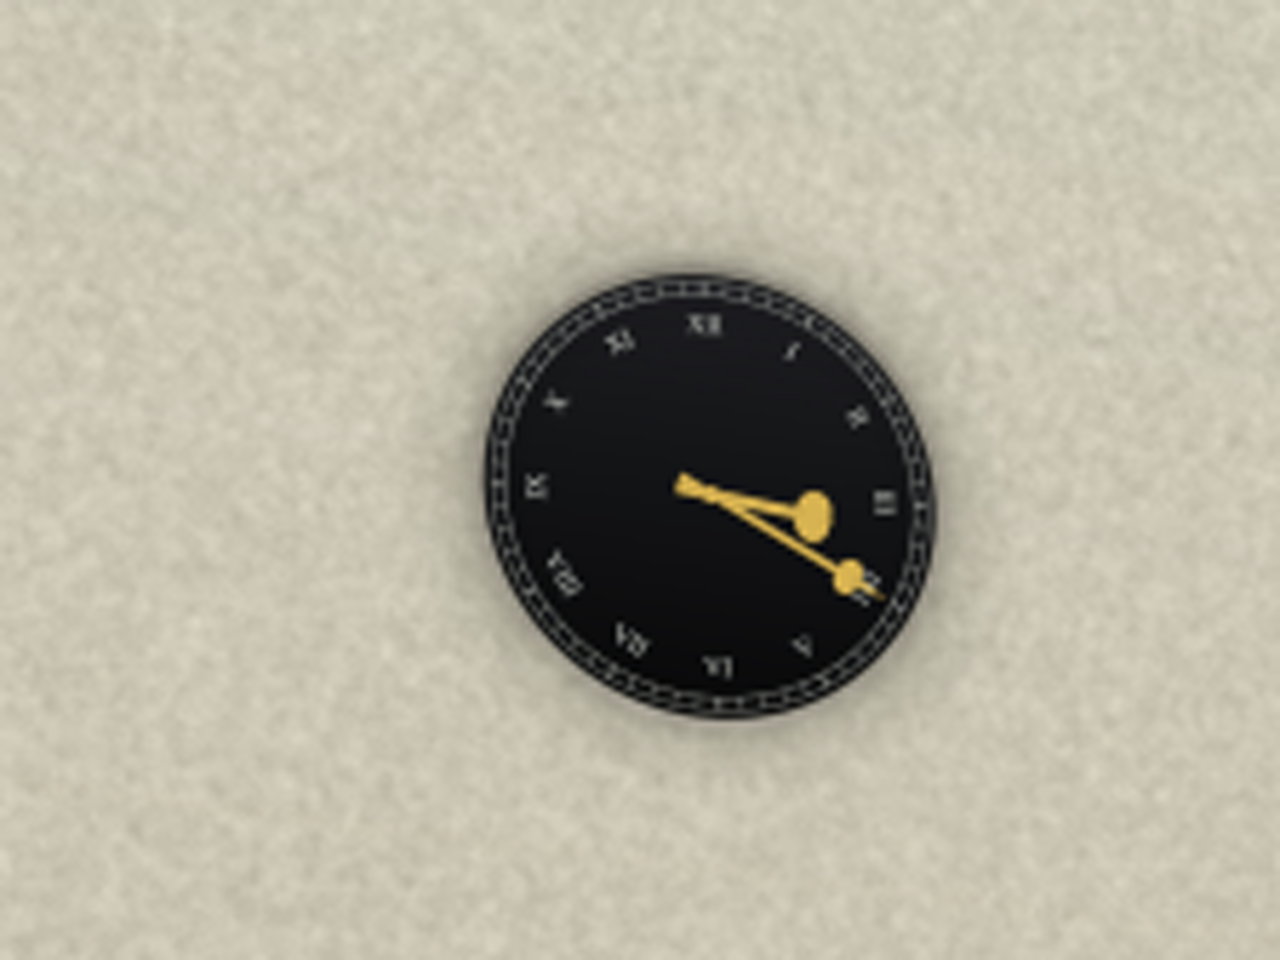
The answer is 3,20
